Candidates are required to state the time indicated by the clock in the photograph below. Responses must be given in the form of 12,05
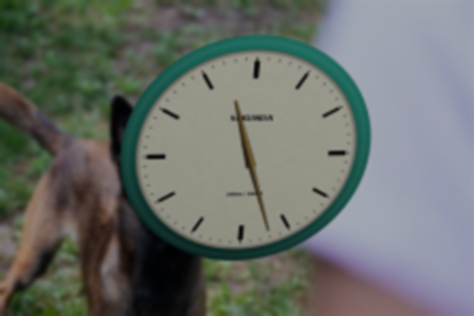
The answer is 11,27
